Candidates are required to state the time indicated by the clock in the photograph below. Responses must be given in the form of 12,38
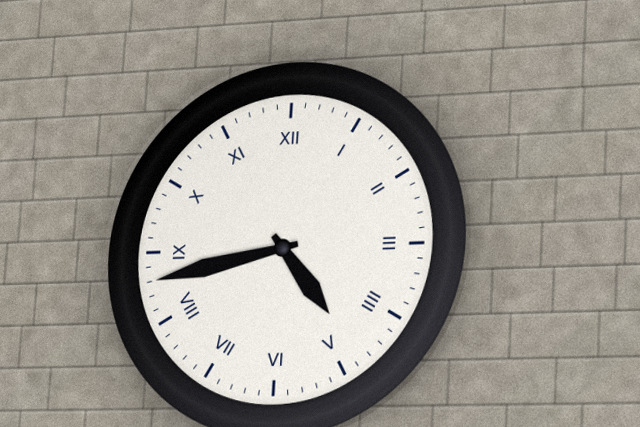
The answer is 4,43
